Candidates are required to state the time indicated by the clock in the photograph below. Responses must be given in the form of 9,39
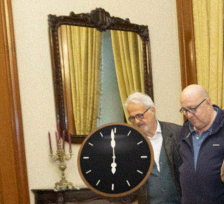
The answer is 5,59
